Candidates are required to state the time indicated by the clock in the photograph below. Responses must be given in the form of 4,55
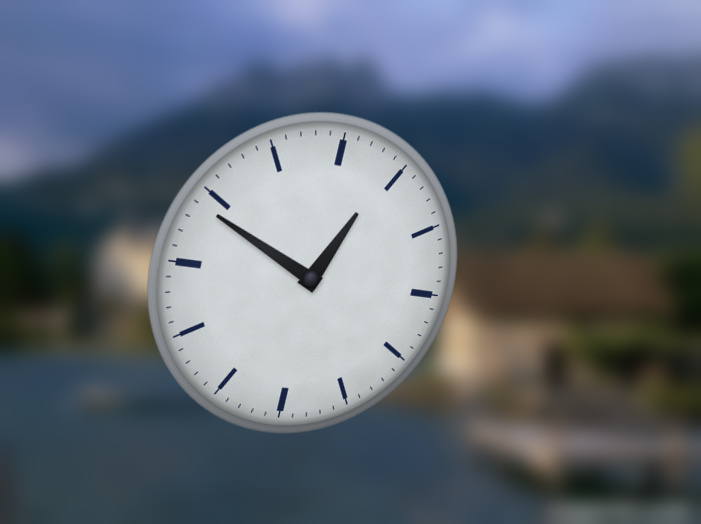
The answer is 12,49
